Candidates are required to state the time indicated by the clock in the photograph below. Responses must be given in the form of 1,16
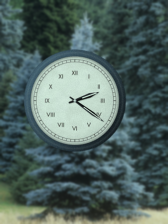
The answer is 2,21
